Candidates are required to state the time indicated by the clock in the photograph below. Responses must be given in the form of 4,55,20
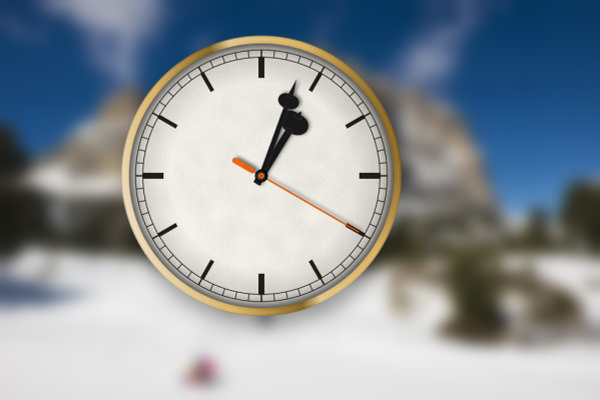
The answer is 1,03,20
